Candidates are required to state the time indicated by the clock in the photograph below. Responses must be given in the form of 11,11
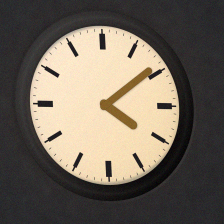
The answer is 4,09
